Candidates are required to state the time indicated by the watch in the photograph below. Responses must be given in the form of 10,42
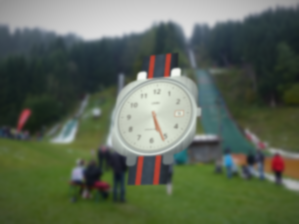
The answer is 5,26
